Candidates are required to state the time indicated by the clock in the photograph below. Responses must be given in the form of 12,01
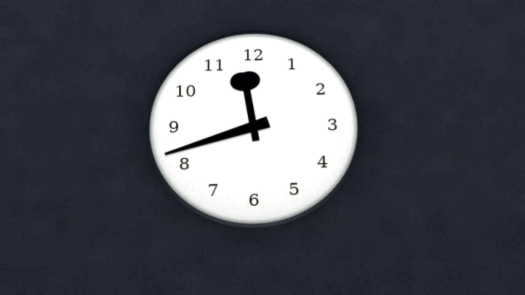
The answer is 11,42
